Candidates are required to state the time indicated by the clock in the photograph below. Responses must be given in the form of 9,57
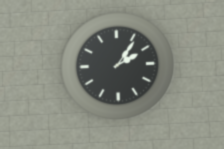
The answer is 2,06
